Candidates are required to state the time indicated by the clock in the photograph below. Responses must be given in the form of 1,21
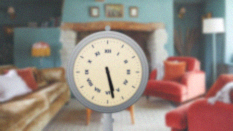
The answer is 5,28
